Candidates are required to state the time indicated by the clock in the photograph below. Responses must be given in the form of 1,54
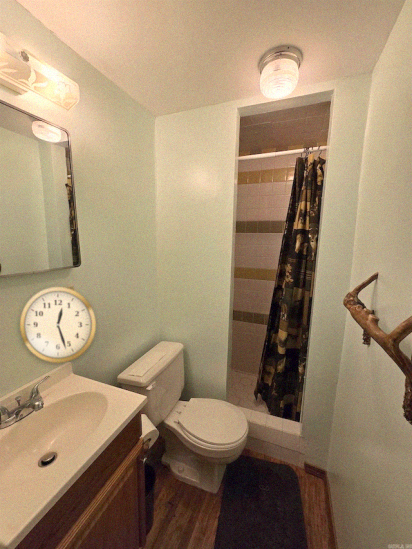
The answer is 12,27
